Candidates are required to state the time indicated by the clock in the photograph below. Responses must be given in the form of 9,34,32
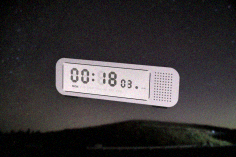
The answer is 0,18,03
